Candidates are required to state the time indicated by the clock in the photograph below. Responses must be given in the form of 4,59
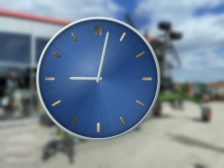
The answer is 9,02
